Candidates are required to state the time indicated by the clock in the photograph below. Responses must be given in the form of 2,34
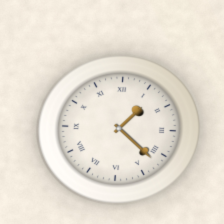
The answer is 1,22
